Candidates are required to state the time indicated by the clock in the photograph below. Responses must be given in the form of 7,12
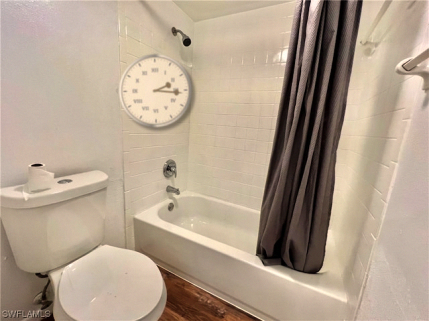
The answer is 2,16
